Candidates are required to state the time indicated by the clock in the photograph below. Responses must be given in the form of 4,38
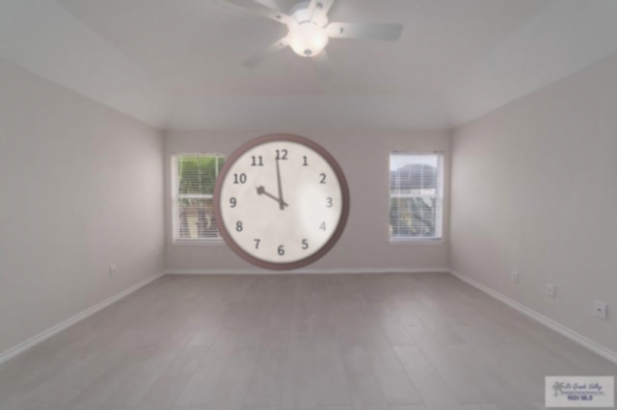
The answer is 9,59
